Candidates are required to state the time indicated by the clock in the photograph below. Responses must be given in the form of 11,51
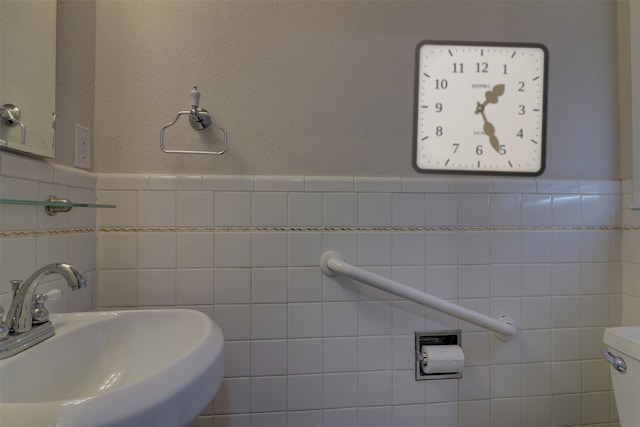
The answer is 1,26
